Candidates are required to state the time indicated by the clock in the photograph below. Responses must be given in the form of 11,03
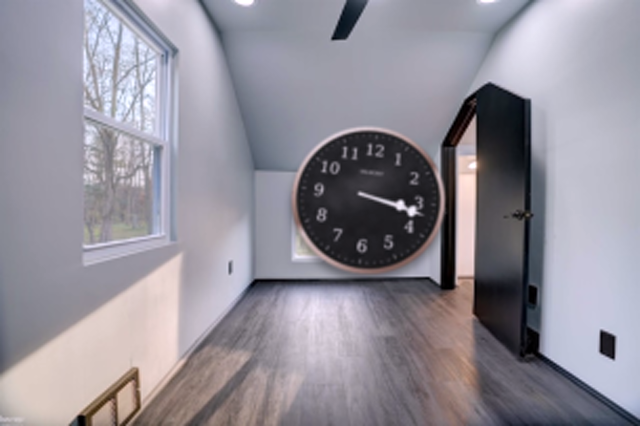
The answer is 3,17
